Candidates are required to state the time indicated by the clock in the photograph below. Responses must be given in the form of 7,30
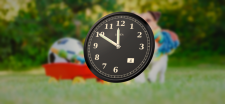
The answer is 11,50
